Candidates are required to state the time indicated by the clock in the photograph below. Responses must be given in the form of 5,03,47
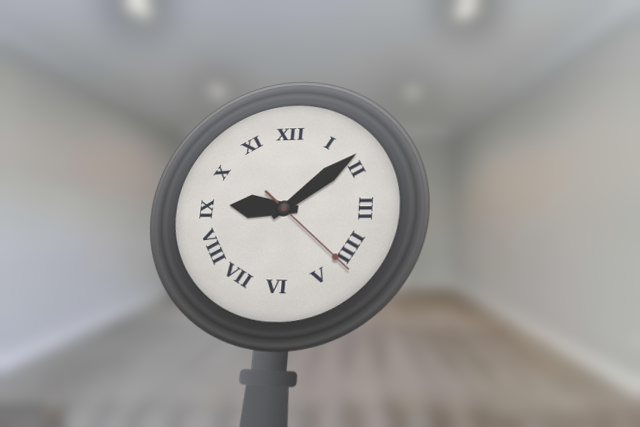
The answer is 9,08,22
